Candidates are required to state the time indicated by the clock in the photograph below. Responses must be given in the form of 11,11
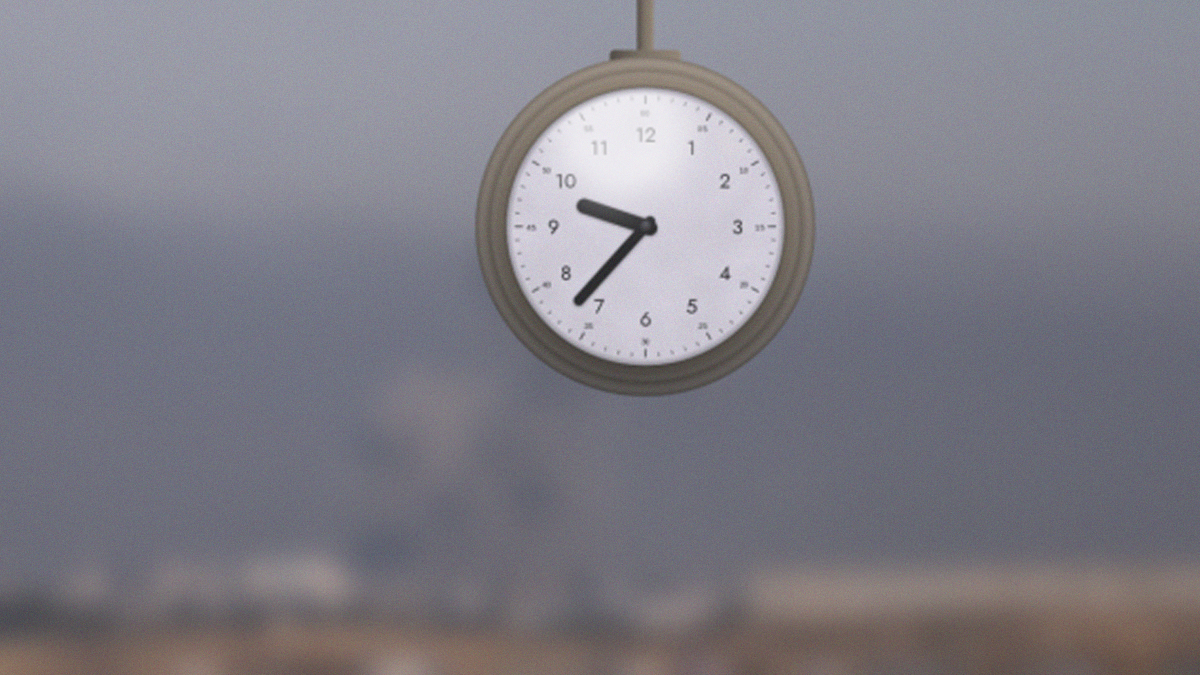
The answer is 9,37
